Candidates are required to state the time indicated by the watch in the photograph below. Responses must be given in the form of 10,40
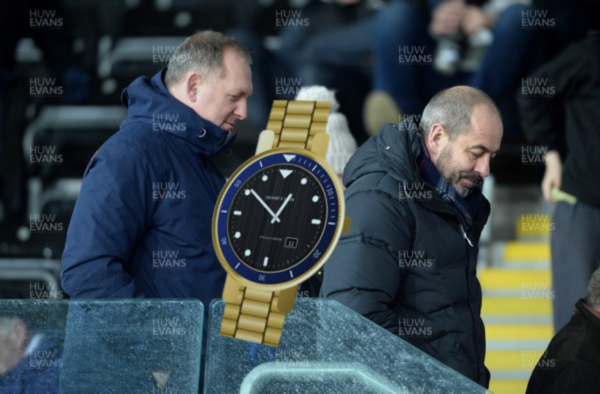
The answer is 12,51
